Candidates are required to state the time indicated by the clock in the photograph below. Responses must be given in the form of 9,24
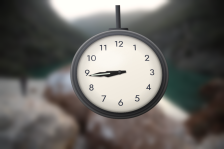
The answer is 8,44
